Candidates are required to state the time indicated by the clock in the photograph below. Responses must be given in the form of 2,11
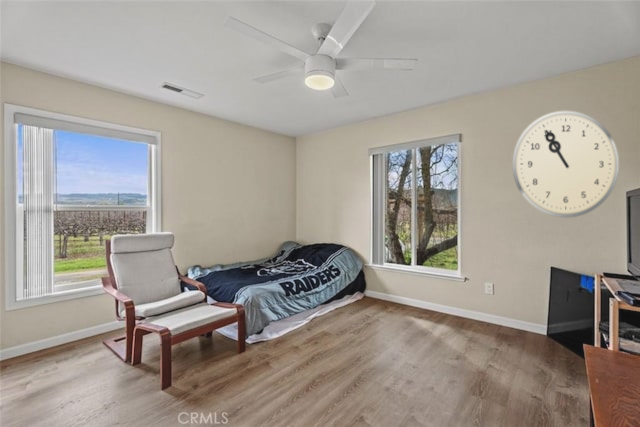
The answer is 10,55
